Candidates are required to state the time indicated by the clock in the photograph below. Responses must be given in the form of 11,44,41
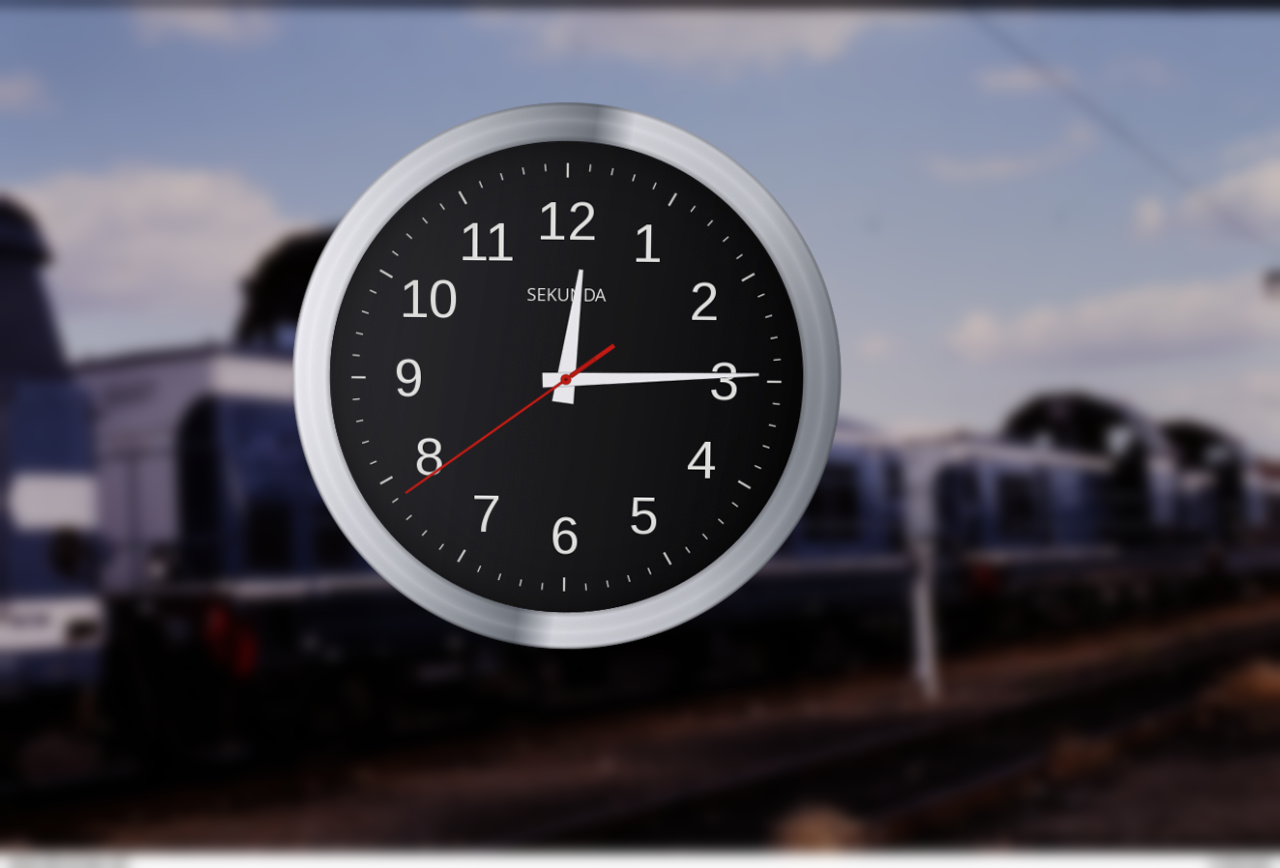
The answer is 12,14,39
